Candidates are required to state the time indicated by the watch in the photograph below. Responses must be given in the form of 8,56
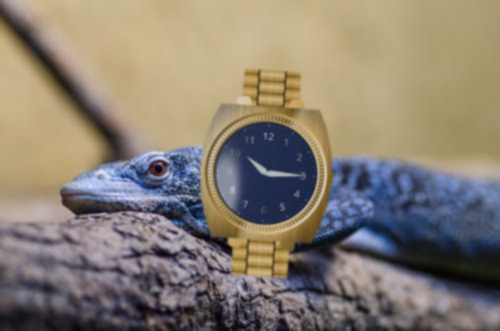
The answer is 10,15
